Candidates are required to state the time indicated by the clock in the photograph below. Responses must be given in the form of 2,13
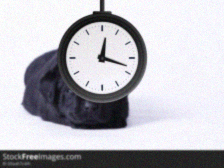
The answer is 12,18
